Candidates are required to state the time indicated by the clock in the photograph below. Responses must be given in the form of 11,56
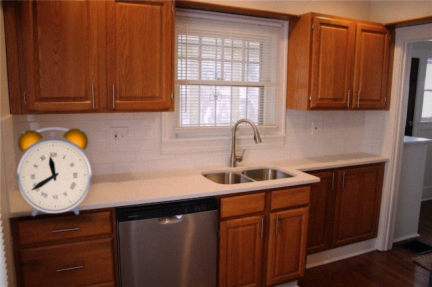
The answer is 11,40
